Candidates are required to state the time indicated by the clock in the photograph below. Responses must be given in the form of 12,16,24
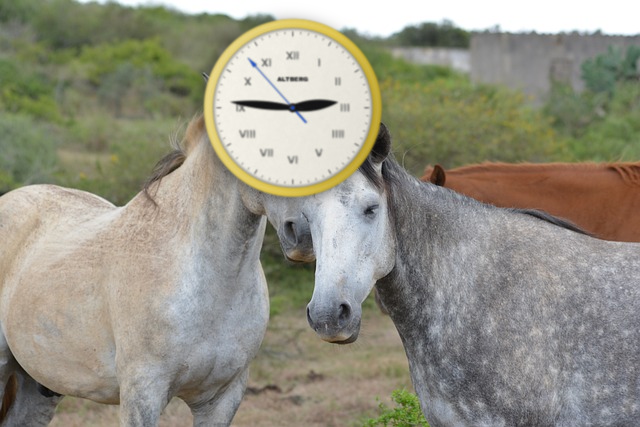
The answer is 2,45,53
